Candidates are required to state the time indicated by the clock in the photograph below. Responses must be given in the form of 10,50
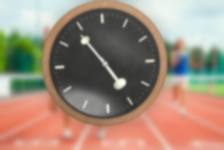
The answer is 4,54
